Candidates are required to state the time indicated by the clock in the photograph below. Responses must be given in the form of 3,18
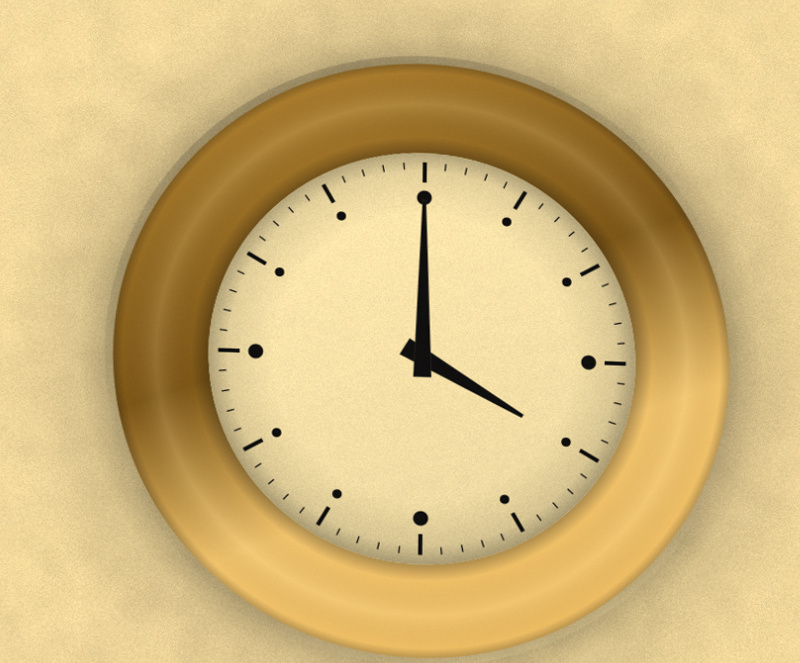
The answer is 4,00
